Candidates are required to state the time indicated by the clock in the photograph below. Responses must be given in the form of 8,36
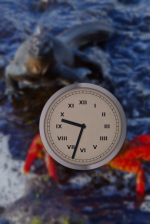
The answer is 9,33
